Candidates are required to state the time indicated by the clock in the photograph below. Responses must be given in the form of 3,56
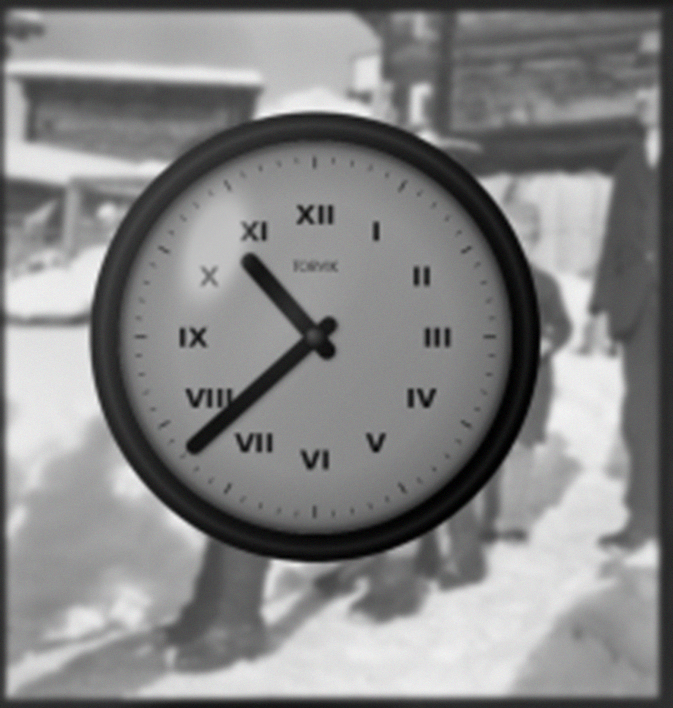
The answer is 10,38
